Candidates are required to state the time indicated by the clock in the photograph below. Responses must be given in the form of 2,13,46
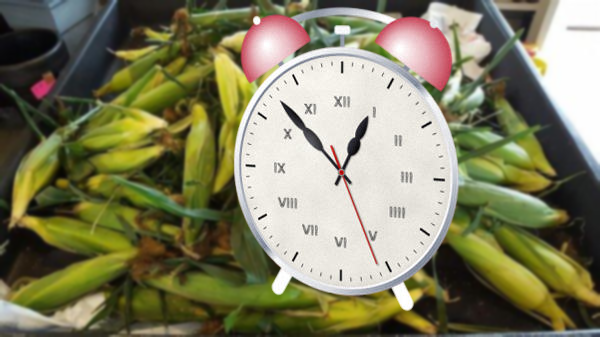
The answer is 12,52,26
